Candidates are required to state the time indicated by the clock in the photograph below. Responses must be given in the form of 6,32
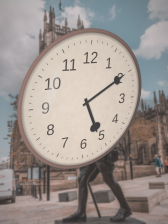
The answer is 5,10
